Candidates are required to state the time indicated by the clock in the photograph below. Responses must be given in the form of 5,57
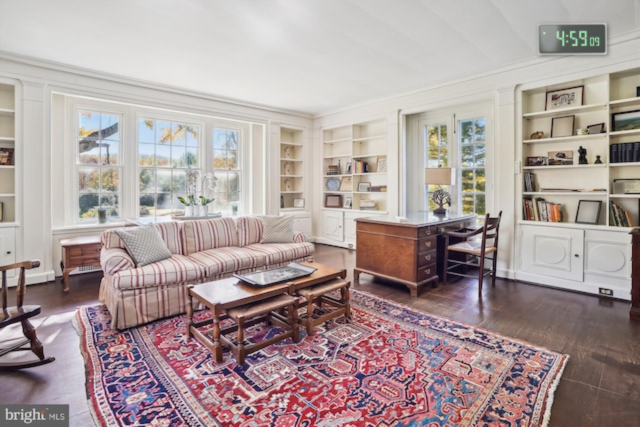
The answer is 4,59
